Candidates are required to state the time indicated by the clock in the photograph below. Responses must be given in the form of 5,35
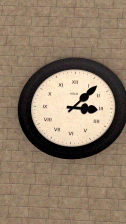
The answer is 3,07
